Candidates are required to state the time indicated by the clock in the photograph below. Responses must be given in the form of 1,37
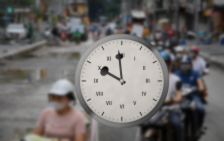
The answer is 9,59
